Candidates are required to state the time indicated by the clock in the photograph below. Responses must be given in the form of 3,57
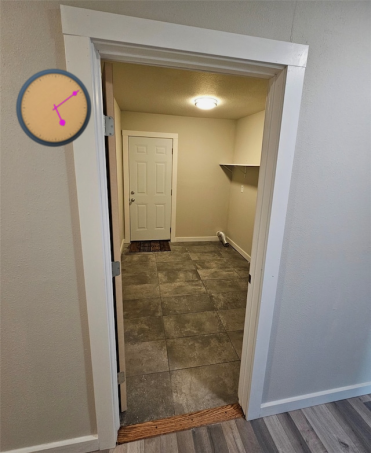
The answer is 5,09
